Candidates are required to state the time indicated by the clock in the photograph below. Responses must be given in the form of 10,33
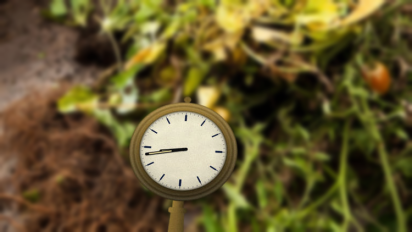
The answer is 8,43
